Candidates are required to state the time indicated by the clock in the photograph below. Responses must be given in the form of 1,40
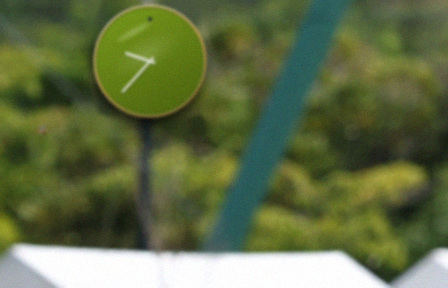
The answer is 9,37
